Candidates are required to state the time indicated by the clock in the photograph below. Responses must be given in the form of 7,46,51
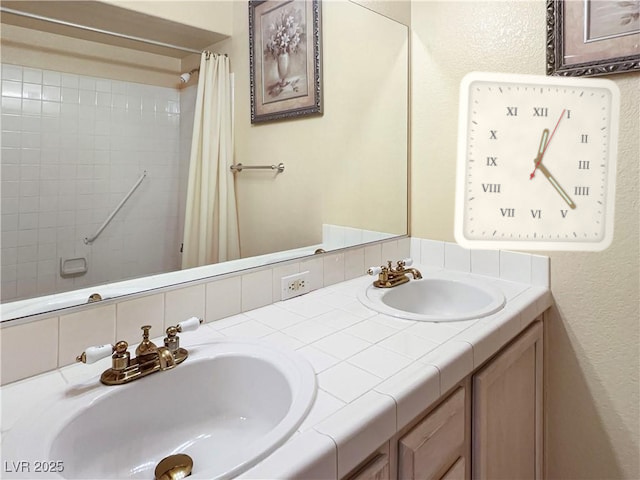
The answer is 12,23,04
